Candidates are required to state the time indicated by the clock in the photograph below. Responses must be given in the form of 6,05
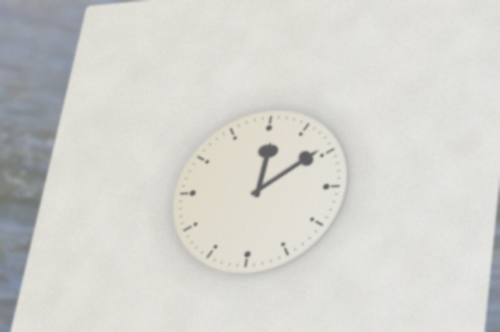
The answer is 12,09
